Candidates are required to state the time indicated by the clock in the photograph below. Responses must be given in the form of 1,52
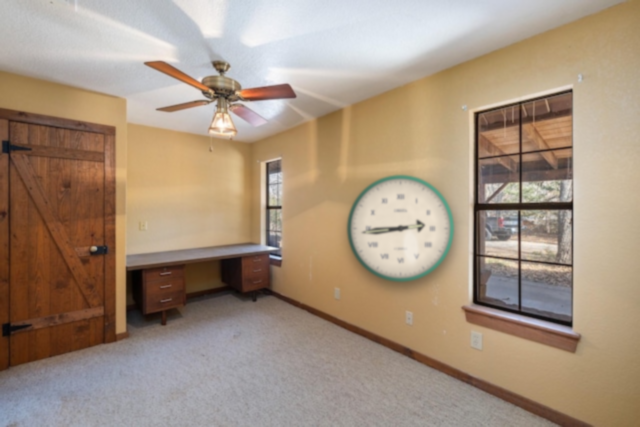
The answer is 2,44
